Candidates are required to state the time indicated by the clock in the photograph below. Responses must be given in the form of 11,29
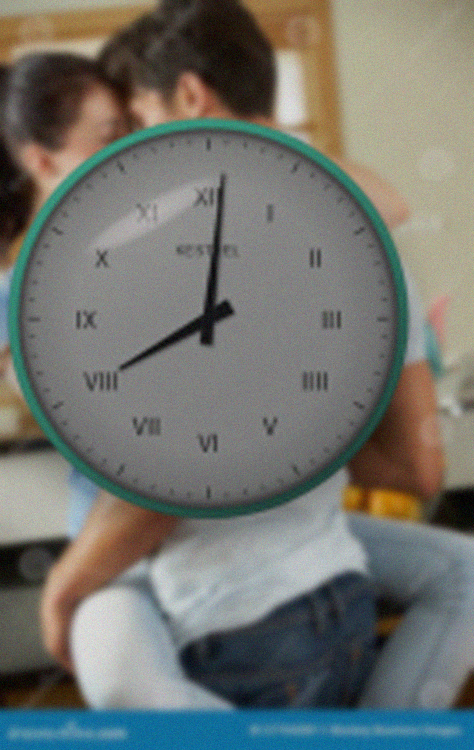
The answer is 8,01
